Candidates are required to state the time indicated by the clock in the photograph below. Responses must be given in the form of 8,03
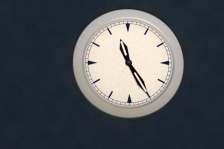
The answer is 11,25
